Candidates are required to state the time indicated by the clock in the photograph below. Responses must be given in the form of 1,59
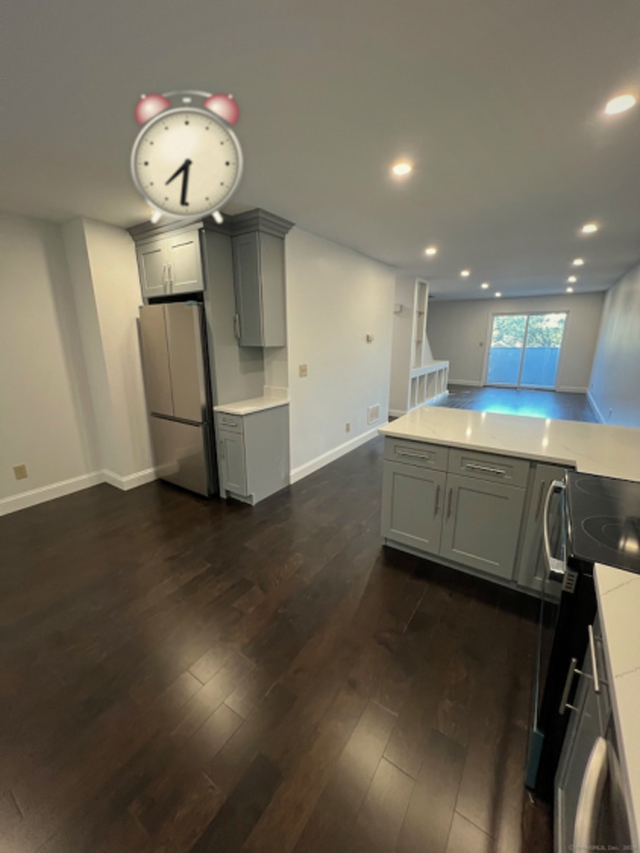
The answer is 7,31
